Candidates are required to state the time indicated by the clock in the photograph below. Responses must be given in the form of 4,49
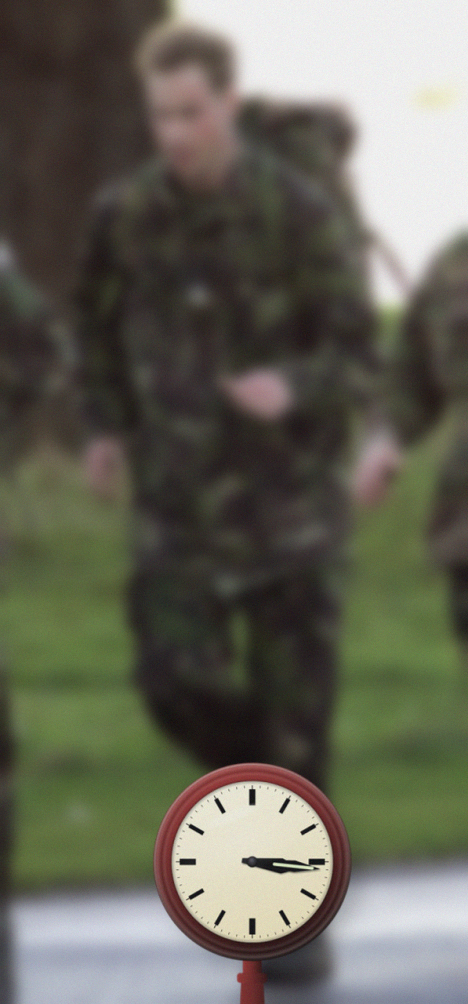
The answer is 3,16
